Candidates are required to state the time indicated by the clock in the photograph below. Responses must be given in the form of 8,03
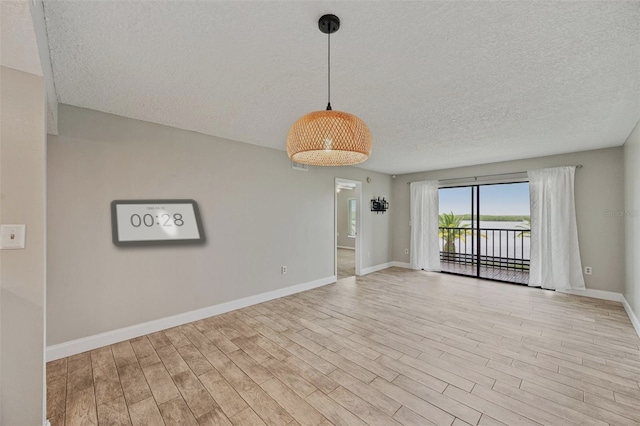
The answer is 0,28
